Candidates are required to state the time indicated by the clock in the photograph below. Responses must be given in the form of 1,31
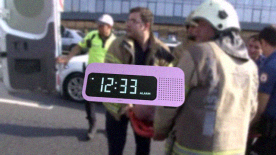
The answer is 12,33
